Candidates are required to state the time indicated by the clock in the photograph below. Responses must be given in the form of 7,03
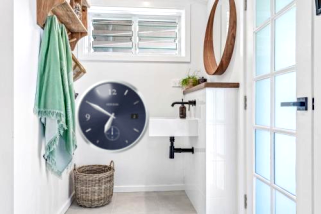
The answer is 6,50
